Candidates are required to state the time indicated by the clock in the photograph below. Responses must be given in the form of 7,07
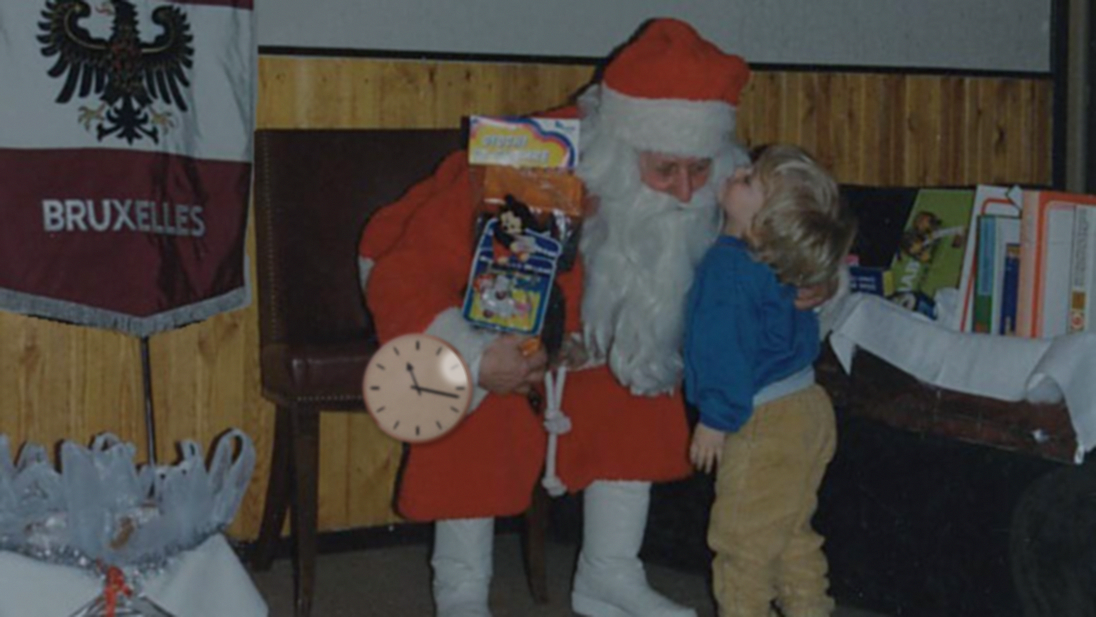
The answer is 11,17
